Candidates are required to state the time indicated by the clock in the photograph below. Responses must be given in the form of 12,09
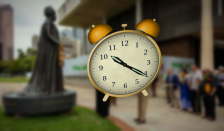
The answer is 10,21
